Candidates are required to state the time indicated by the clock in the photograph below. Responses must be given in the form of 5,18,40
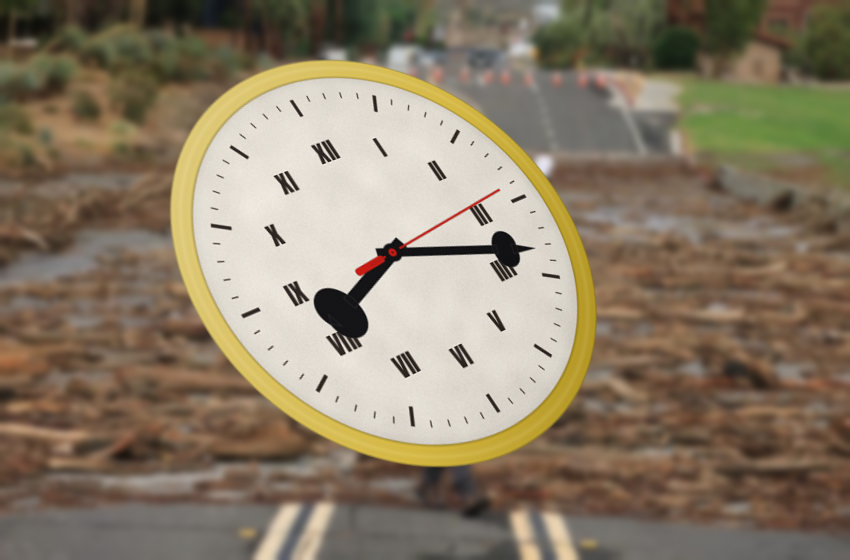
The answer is 8,18,14
